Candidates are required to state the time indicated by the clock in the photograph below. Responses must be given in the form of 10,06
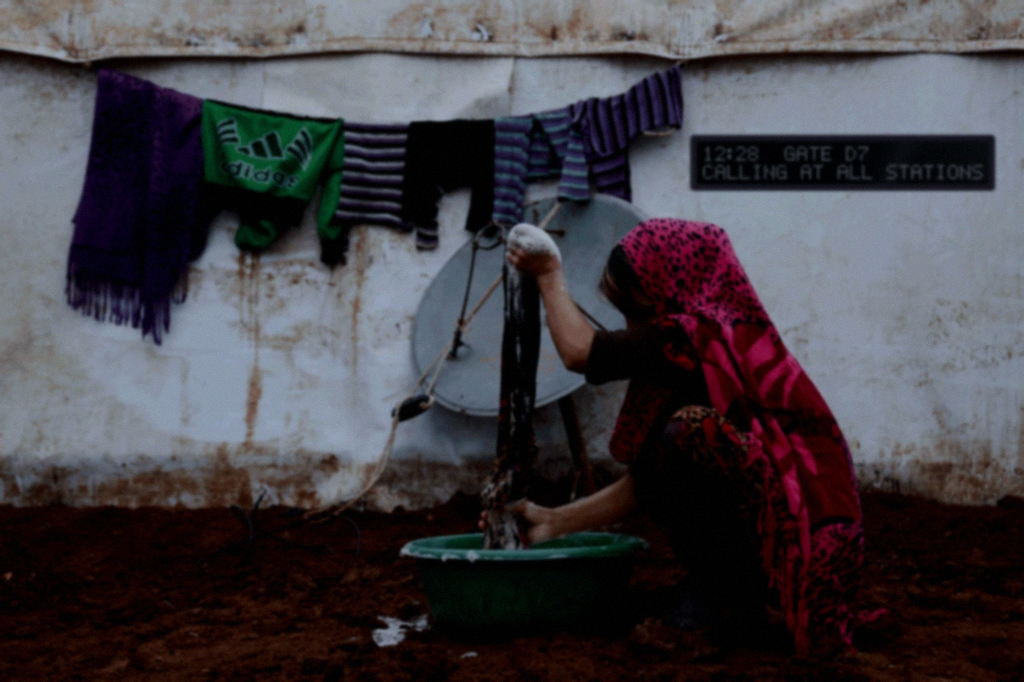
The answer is 12,28
